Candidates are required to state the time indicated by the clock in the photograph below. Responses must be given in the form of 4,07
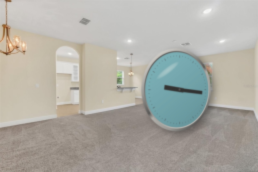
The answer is 9,16
